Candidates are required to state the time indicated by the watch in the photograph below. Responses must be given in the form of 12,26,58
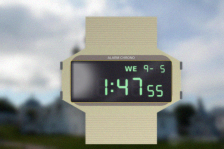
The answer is 1,47,55
